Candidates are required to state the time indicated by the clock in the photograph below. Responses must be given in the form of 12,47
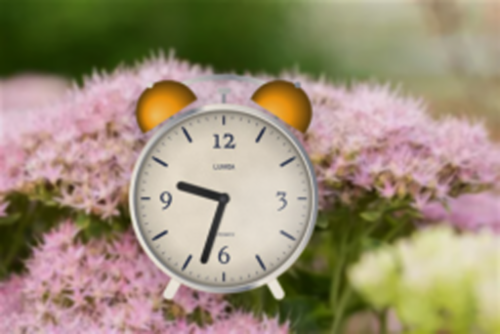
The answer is 9,33
